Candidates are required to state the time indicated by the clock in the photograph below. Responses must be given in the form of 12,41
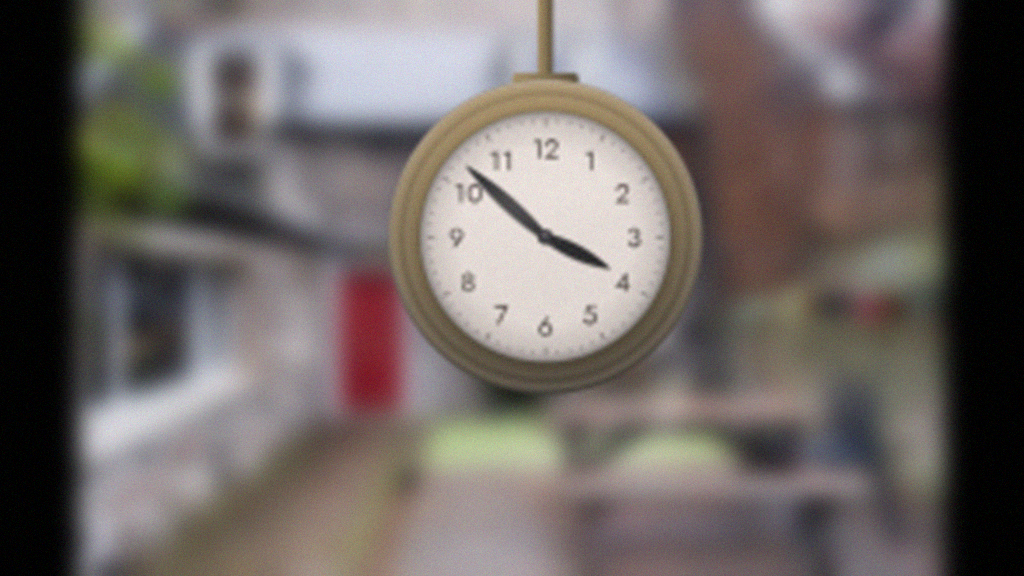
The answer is 3,52
